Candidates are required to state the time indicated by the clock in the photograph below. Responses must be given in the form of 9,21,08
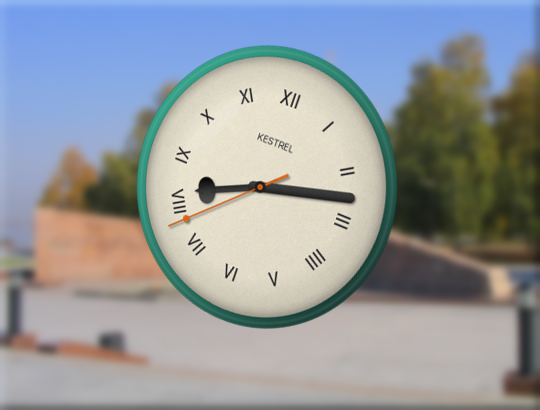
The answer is 8,12,38
